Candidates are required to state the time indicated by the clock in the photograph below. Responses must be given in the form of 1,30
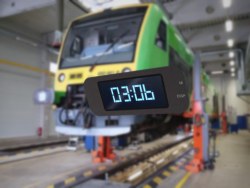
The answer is 3,06
